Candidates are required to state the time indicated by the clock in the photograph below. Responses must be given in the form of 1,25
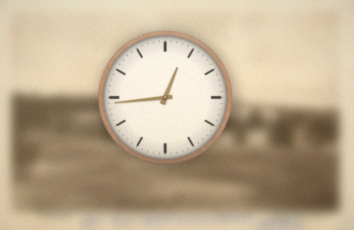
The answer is 12,44
